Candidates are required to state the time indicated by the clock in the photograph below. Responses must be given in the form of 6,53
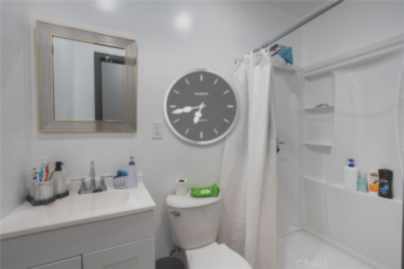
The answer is 6,43
